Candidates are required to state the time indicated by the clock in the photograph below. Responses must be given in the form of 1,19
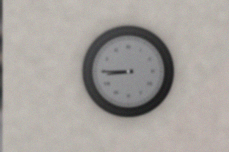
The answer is 8,45
